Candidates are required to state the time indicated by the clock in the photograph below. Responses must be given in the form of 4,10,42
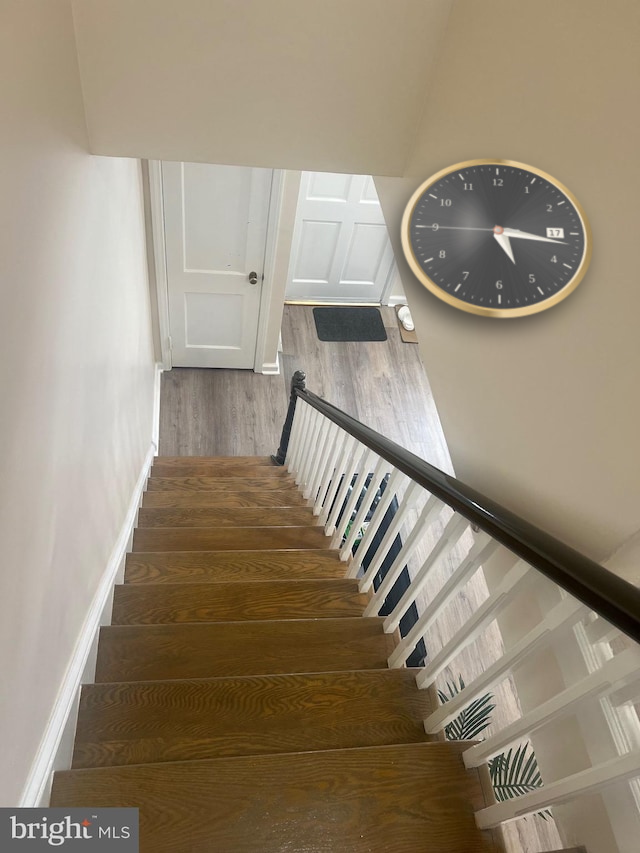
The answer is 5,16,45
